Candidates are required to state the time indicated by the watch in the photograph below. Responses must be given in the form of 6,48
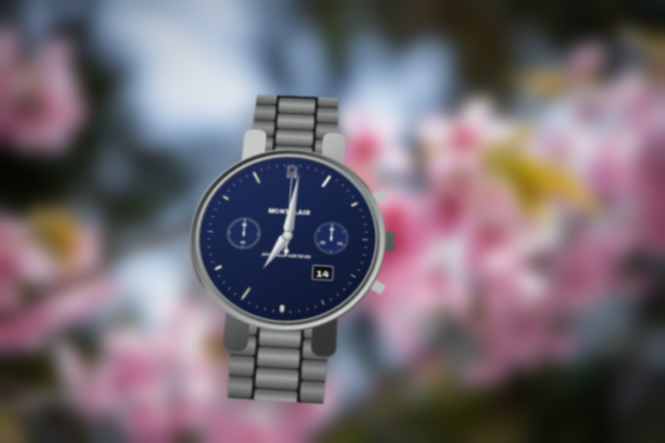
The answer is 7,01
